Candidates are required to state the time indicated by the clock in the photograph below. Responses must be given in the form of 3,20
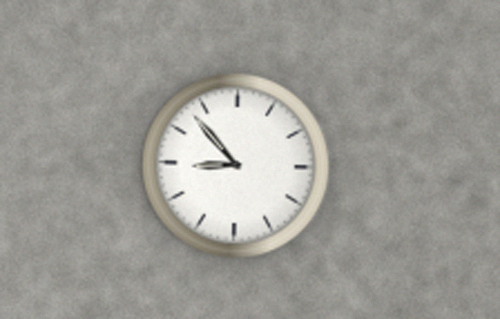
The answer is 8,53
